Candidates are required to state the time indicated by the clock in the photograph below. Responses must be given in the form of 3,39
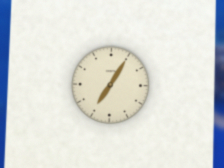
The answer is 7,05
